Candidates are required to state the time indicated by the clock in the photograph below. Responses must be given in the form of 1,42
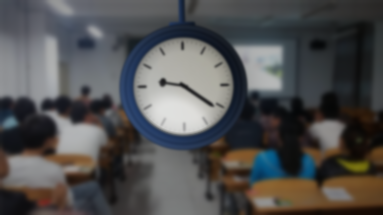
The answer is 9,21
